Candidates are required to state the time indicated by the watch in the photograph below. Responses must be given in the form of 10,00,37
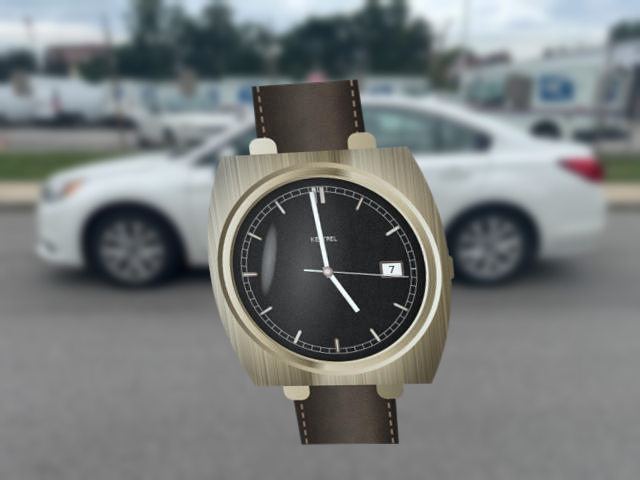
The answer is 4,59,16
